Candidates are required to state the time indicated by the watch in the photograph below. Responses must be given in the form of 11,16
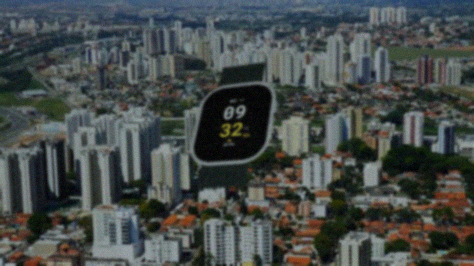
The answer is 9,32
